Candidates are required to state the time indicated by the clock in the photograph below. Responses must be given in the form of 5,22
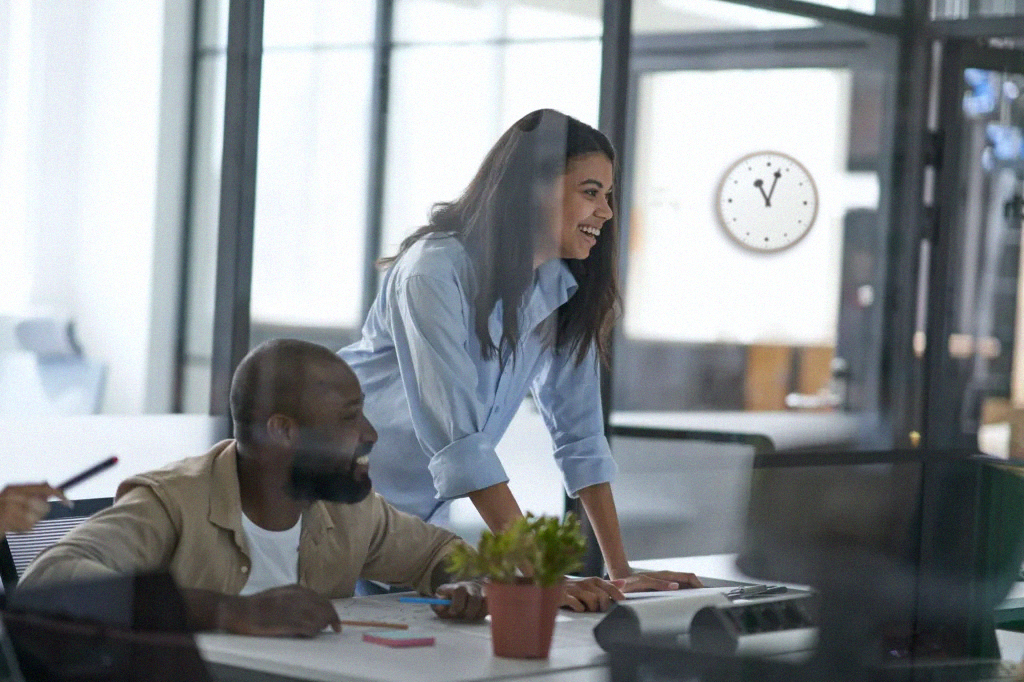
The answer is 11,03
